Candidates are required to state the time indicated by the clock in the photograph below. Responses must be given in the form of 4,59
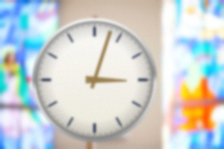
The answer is 3,03
